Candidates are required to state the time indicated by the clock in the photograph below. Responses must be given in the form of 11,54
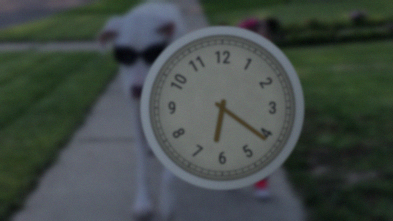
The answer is 6,21
